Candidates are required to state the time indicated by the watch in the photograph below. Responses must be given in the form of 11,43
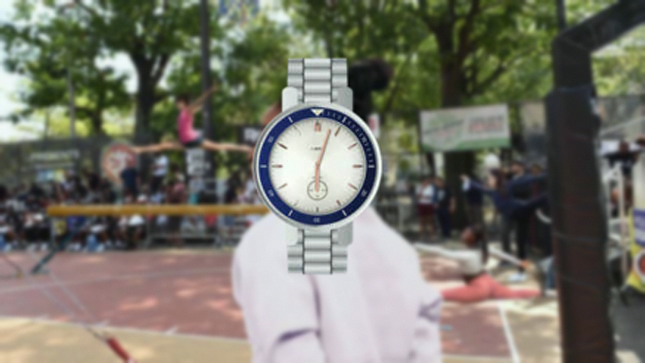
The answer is 6,03
